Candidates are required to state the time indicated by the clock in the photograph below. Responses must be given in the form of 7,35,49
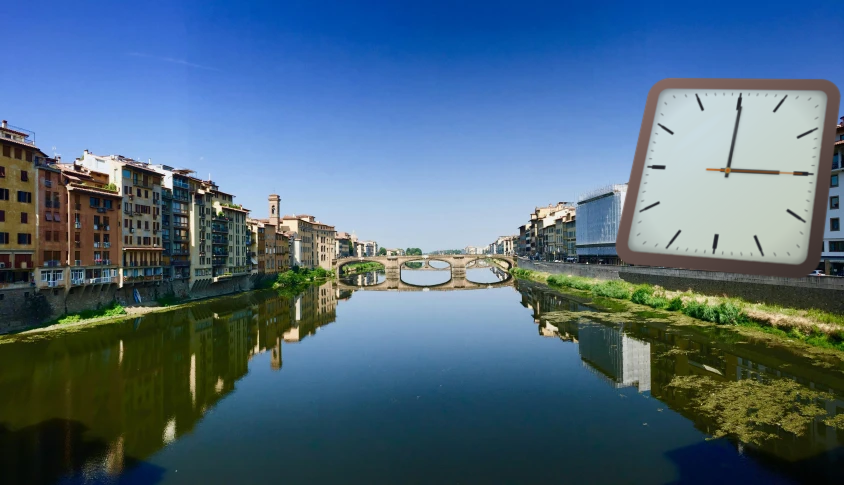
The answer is 3,00,15
